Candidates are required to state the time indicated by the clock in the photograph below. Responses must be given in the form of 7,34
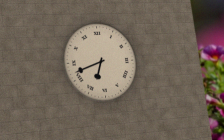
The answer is 6,42
